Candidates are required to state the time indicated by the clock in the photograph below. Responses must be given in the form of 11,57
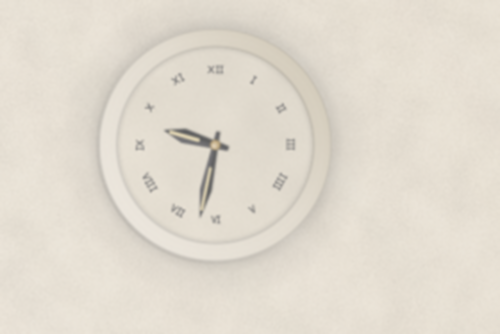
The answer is 9,32
